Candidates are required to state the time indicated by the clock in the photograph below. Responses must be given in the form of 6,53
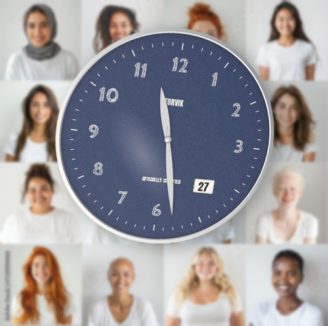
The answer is 11,28
